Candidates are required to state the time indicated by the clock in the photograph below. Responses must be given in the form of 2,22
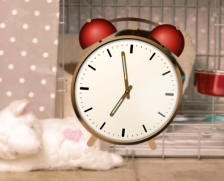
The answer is 6,58
